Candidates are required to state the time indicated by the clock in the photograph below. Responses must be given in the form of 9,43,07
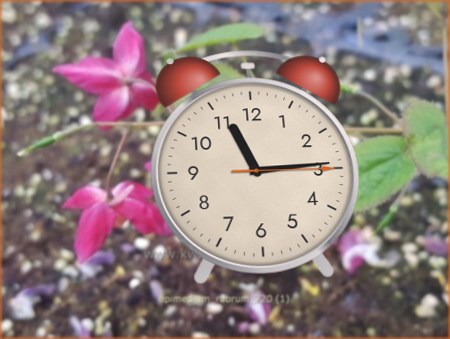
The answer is 11,14,15
